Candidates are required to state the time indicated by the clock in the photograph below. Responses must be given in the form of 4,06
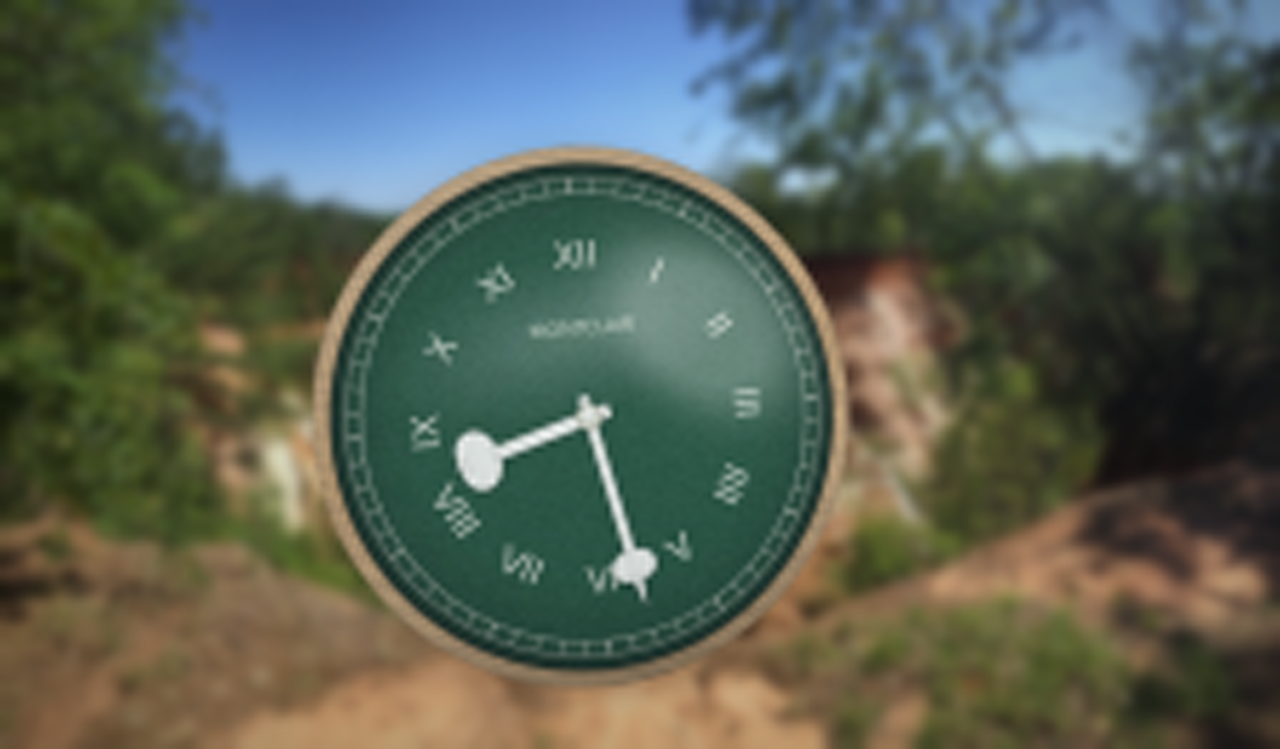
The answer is 8,28
